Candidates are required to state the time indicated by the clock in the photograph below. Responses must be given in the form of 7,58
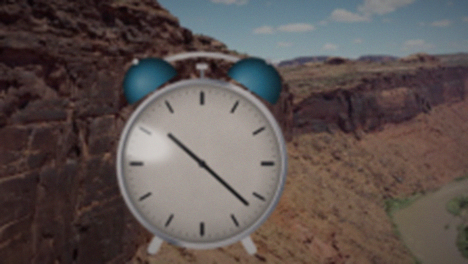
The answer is 10,22
